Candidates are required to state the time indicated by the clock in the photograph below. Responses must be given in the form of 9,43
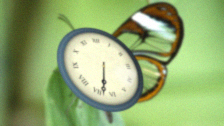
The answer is 6,33
